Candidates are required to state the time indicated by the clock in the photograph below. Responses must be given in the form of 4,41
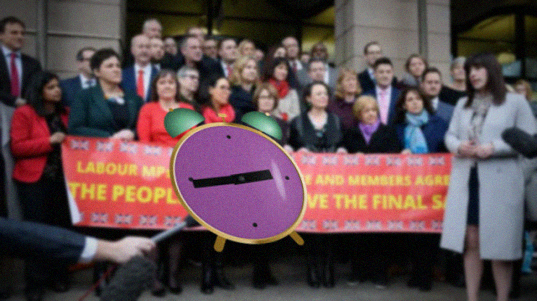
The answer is 2,44
